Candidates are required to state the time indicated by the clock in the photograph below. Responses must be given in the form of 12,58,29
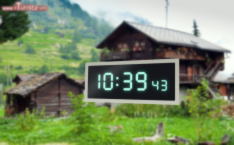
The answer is 10,39,43
